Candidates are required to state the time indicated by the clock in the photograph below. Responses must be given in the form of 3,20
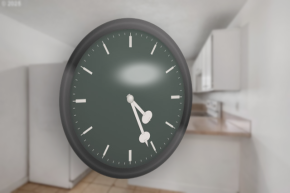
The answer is 4,26
